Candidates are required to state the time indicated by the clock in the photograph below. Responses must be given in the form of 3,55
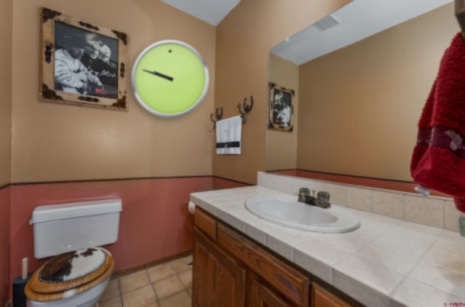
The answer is 9,48
